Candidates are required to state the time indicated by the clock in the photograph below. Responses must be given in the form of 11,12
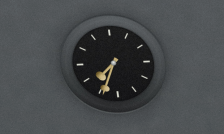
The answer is 7,34
